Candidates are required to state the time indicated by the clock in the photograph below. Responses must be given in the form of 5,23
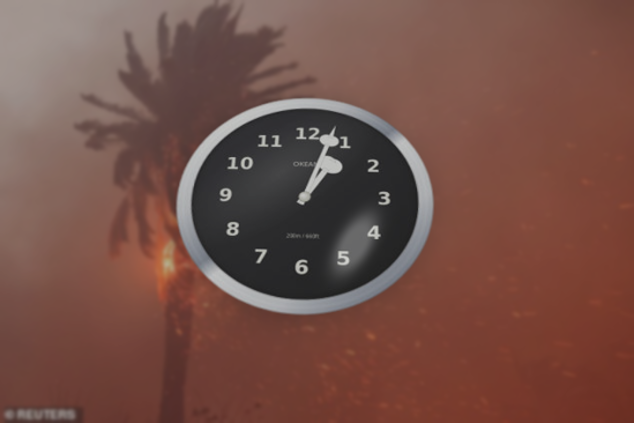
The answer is 1,03
